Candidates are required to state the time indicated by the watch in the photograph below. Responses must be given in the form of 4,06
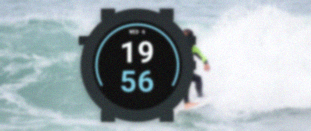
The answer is 19,56
